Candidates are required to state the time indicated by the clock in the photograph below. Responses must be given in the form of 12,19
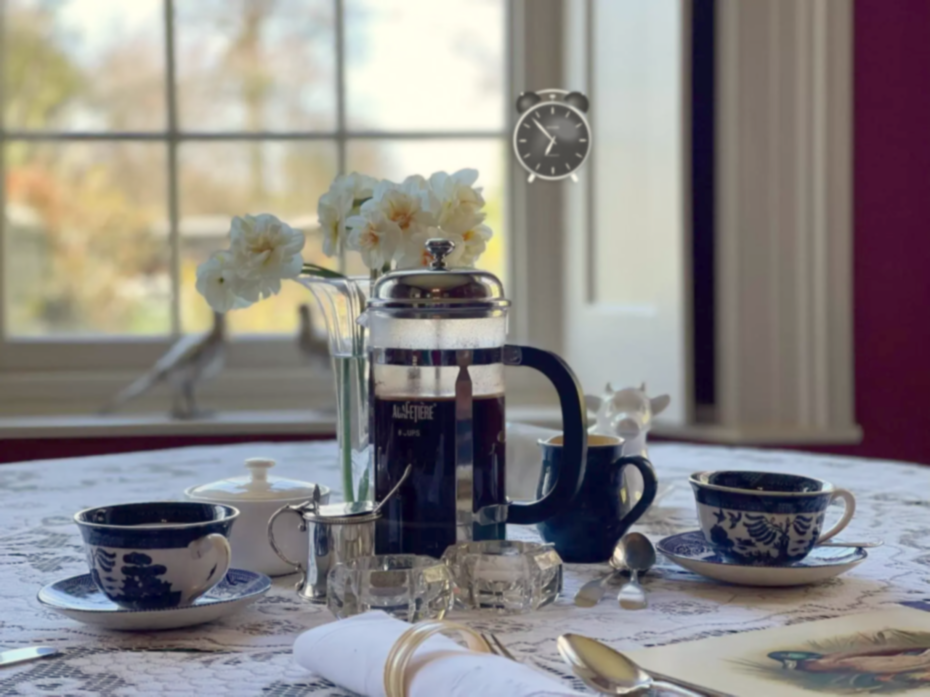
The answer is 6,53
